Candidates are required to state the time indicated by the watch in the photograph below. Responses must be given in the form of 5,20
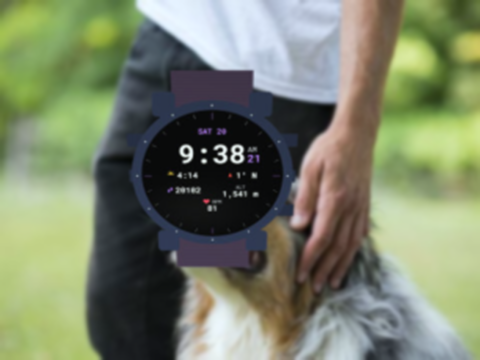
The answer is 9,38
